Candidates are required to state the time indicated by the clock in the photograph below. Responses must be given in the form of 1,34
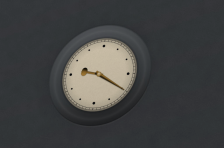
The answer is 9,20
